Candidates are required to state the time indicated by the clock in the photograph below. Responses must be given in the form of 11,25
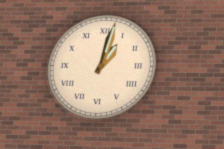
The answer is 1,02
